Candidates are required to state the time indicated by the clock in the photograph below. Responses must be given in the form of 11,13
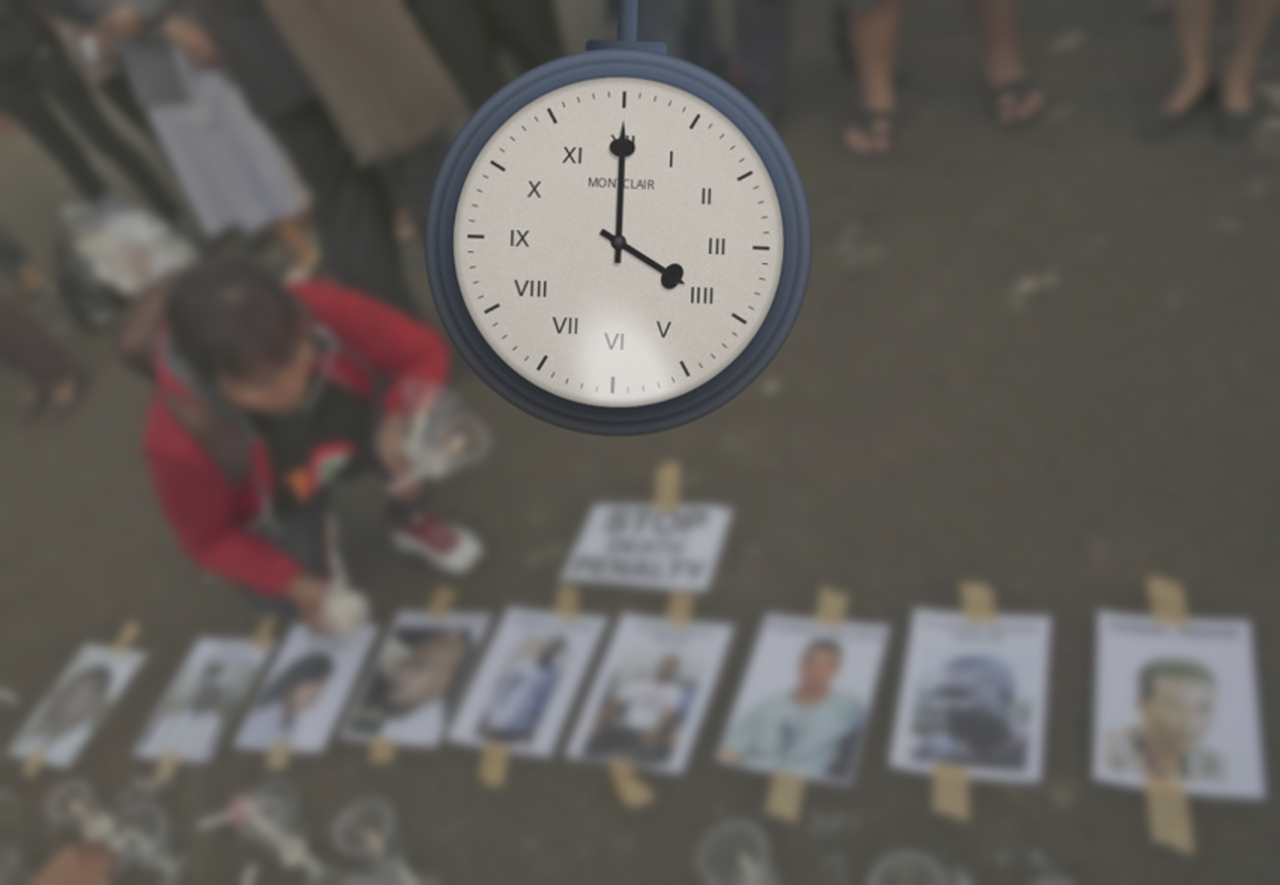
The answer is 4,00
